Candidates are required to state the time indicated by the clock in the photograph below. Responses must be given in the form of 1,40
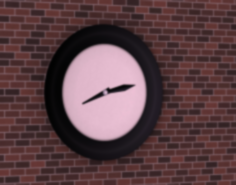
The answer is 8,13
